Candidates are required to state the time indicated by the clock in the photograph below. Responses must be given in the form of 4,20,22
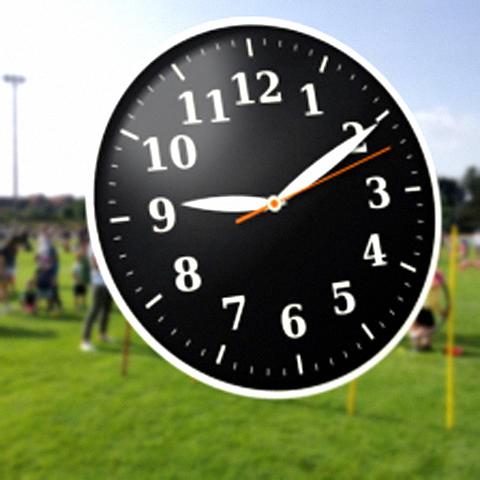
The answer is 9,10,12
